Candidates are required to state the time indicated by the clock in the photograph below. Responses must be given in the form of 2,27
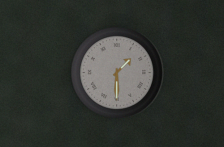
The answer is 1,30
